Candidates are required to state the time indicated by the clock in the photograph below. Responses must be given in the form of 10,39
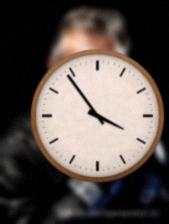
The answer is 3,54
